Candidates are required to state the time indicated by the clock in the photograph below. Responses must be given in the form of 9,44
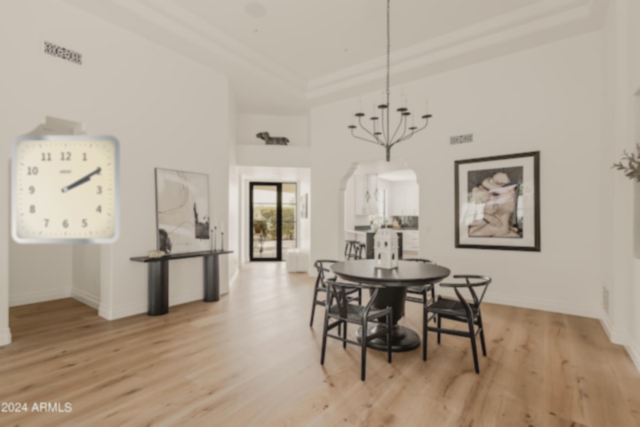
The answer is 2,10
